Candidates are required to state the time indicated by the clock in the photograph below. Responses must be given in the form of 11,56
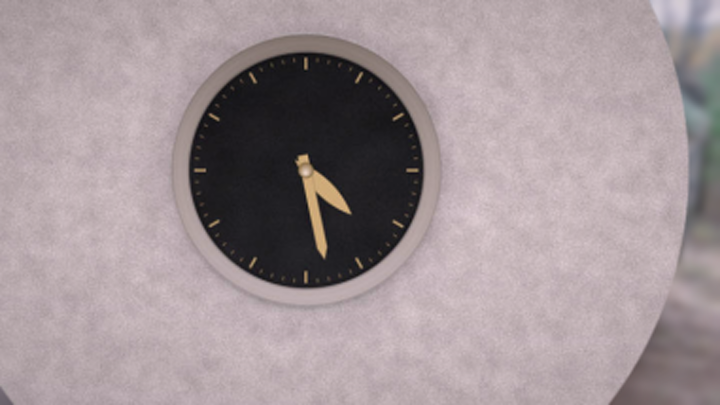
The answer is 4,28
